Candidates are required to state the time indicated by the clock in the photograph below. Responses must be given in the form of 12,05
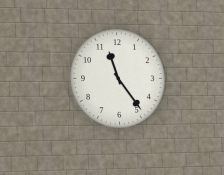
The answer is 11,24
